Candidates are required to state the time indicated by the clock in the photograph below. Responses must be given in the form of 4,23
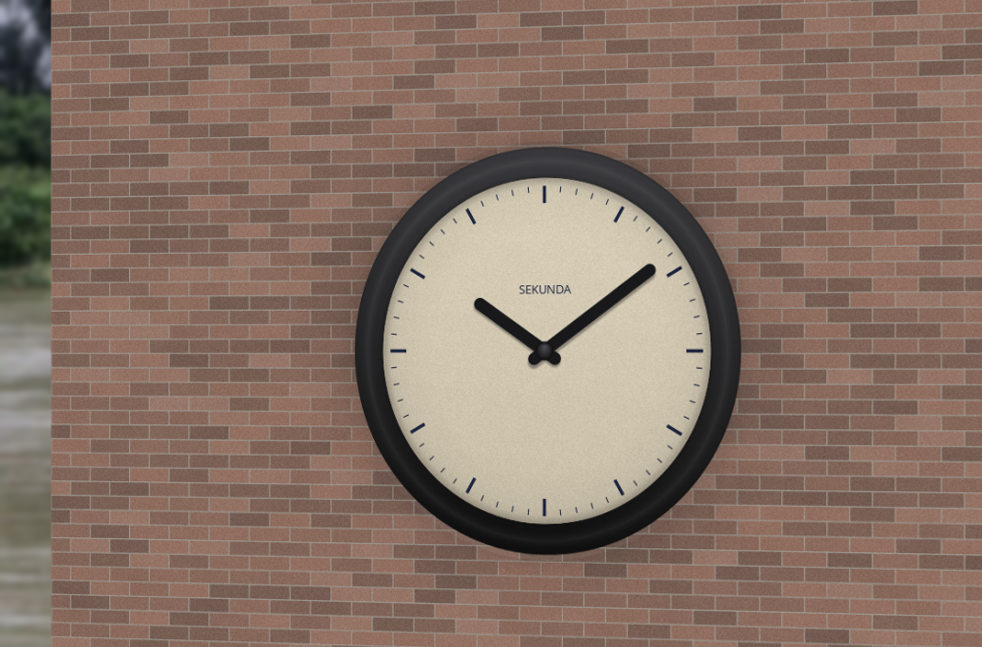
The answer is 10,09
